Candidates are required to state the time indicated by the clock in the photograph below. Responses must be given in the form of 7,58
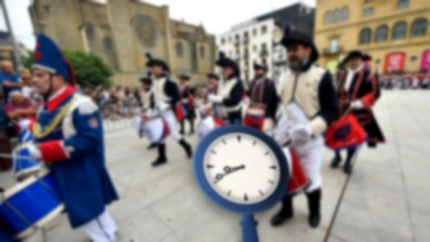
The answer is 8,41
